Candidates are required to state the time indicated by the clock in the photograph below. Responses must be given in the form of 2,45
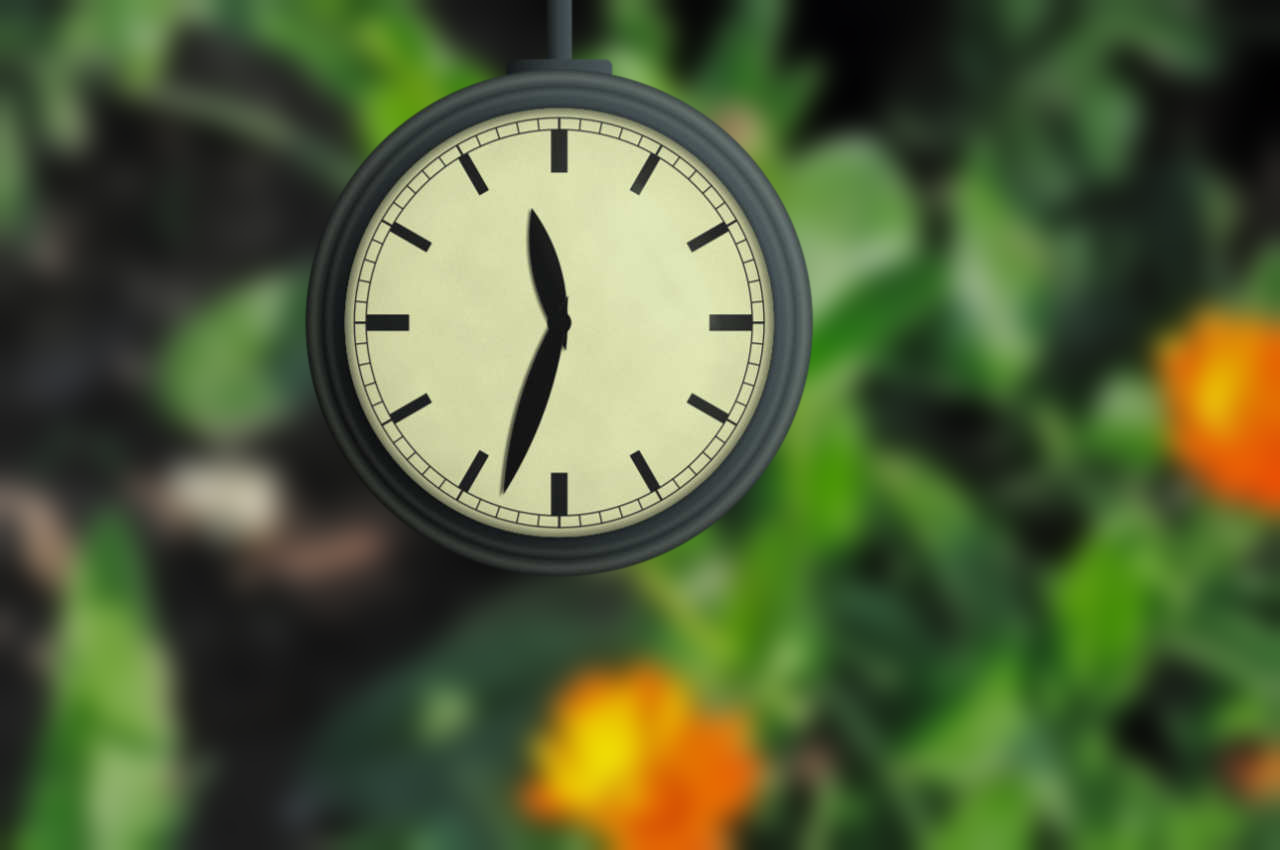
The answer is 11,33
